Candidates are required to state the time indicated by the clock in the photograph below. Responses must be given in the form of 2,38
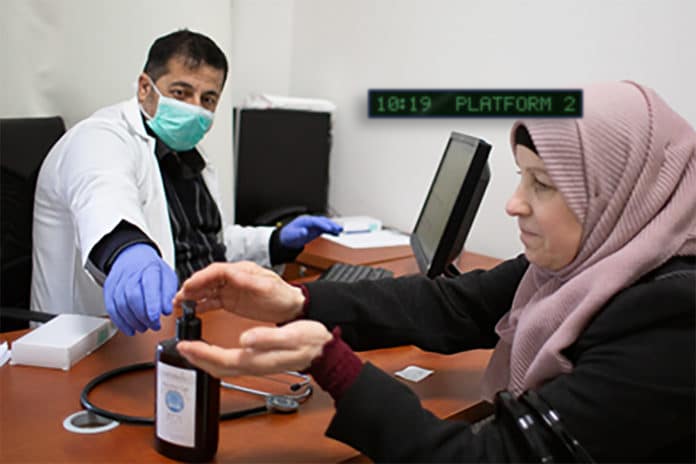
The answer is 10,19
